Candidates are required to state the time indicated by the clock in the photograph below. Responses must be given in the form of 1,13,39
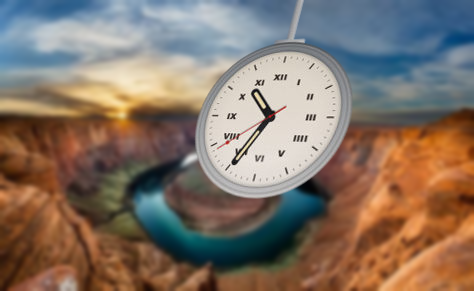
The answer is 10,34,39
